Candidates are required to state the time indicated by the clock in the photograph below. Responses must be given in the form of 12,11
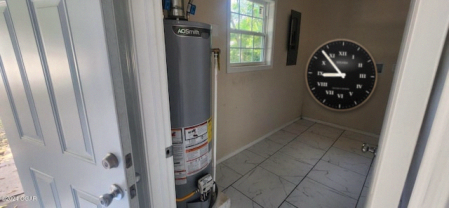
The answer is 8,53
